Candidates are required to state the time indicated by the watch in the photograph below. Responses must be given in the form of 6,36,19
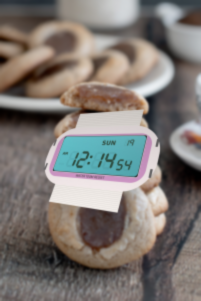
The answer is 12,14,54
